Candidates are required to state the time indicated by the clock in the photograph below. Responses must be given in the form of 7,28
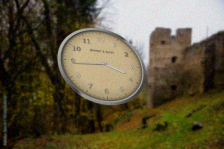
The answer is 3,44
